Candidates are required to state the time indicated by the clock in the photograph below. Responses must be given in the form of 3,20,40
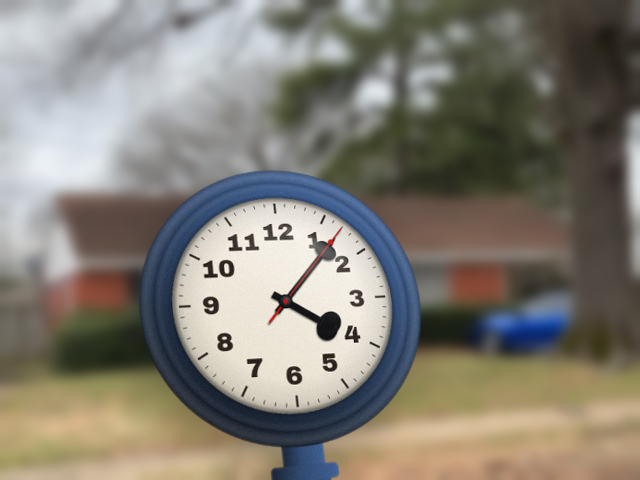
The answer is 4,07,07
